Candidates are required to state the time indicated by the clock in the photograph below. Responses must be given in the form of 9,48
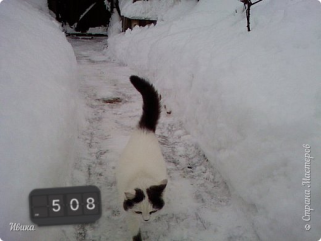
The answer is 5,08
